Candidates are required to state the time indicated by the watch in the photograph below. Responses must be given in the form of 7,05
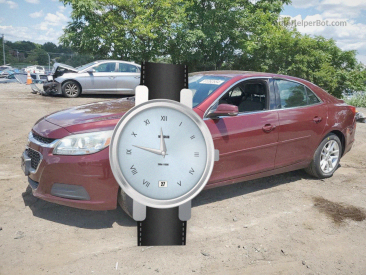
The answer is 11,47
